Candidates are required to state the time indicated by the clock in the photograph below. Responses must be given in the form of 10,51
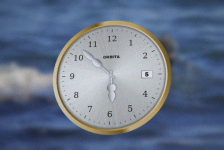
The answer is 5,52
